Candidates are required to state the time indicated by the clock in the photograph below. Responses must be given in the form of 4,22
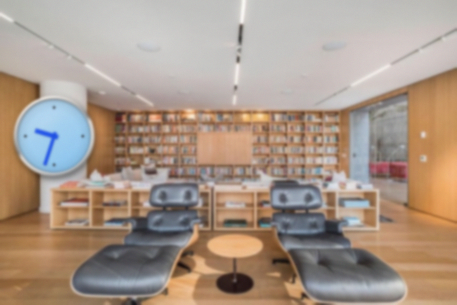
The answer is 9,33
